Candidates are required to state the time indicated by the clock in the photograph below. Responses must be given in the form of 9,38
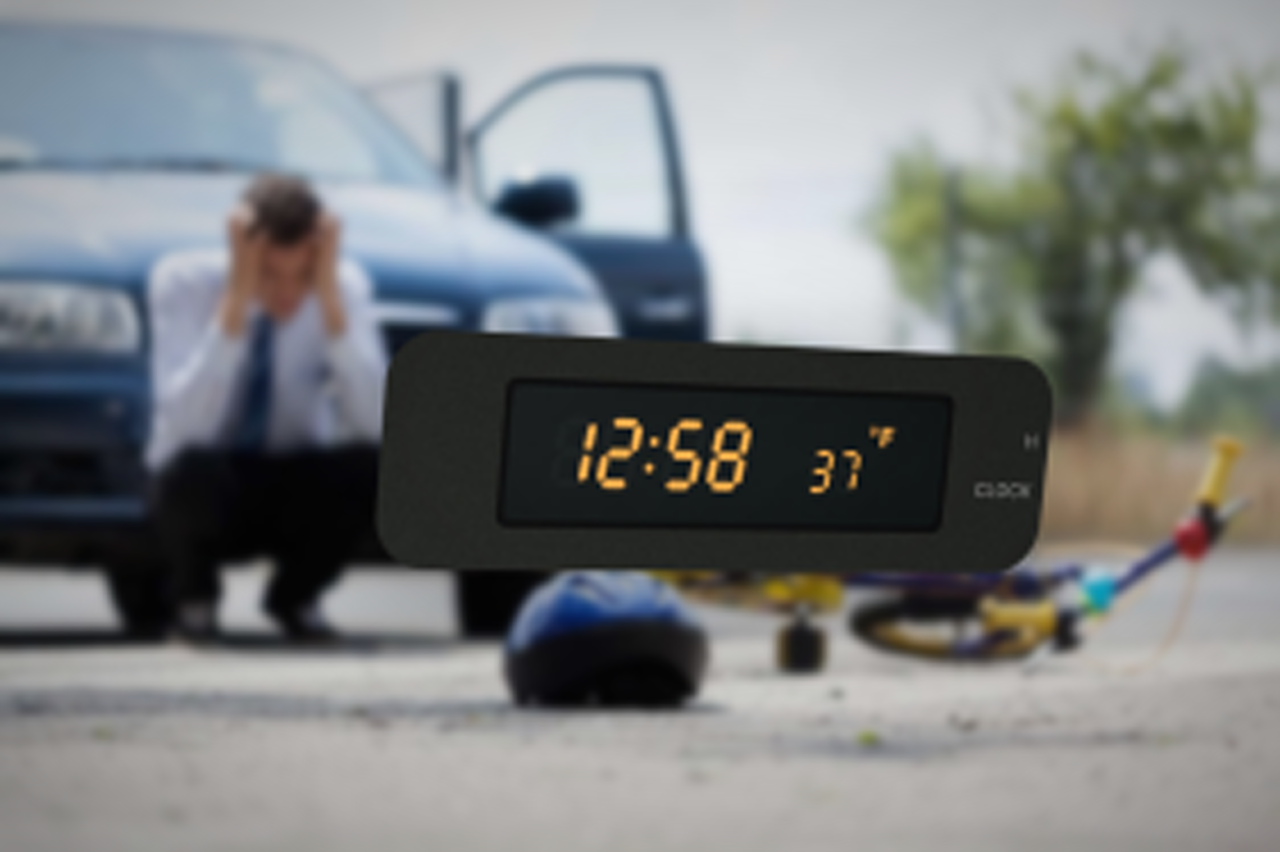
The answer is 12,58
